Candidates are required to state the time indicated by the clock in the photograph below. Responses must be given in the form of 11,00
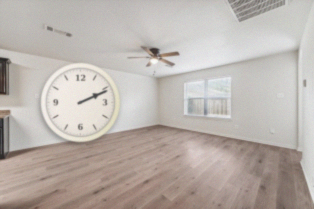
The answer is 2,11
